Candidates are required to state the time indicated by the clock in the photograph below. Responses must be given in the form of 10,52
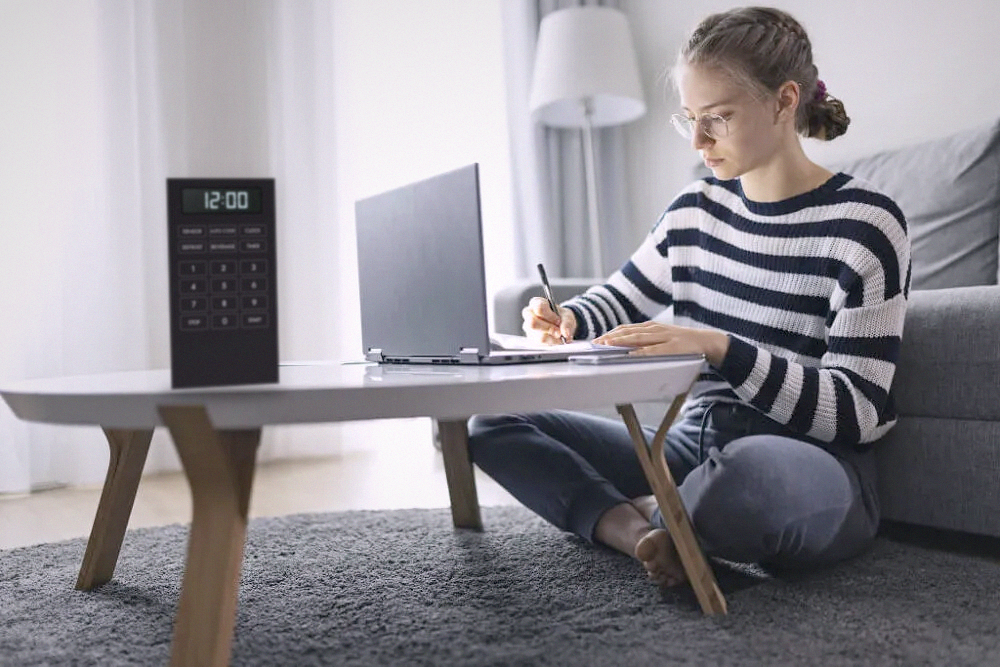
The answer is 12,00
